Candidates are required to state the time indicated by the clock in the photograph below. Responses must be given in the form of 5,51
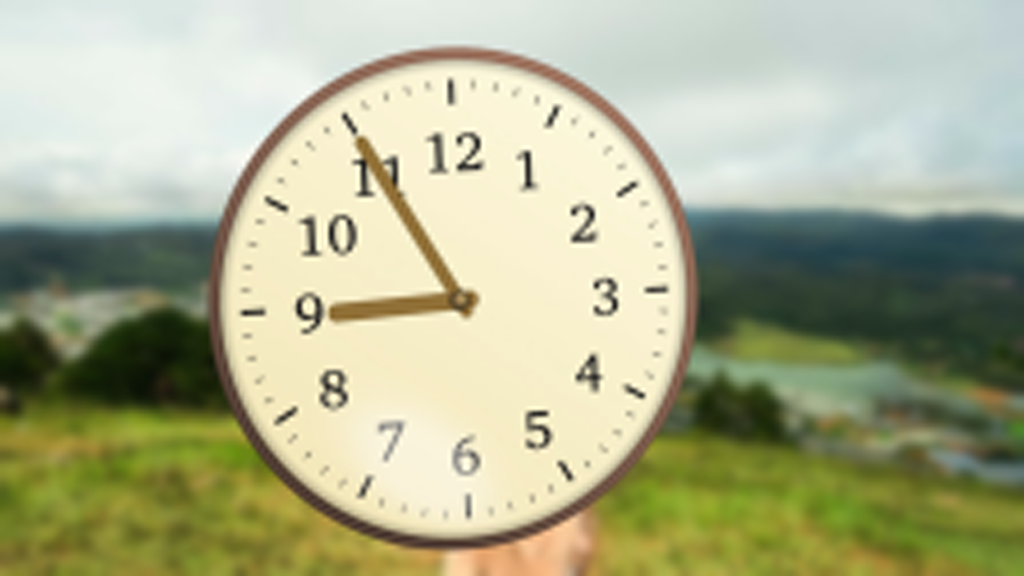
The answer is 8,55
